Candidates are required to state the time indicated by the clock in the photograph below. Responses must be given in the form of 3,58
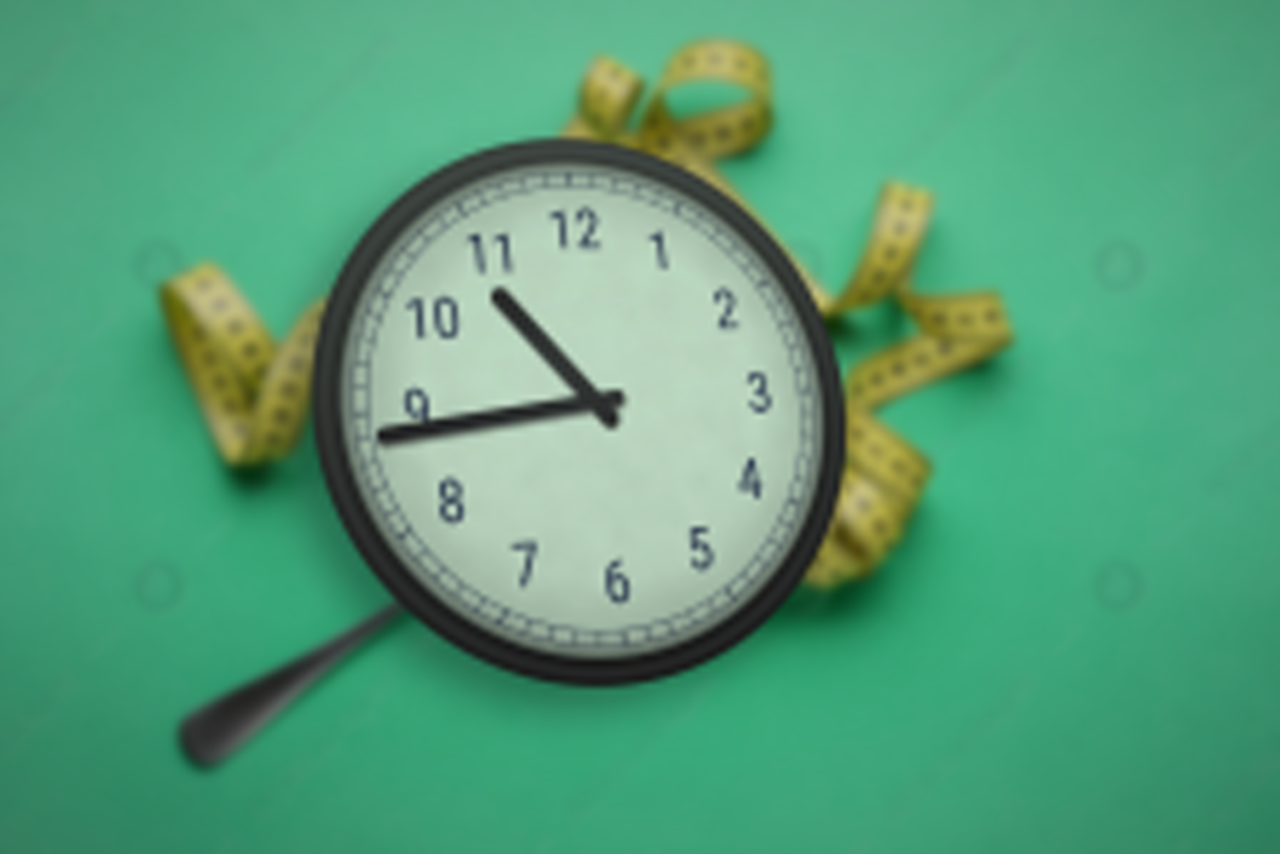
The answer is 10,44
